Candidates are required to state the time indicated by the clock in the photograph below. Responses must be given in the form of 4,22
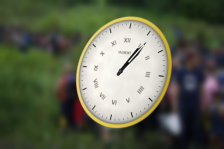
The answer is 1,06
